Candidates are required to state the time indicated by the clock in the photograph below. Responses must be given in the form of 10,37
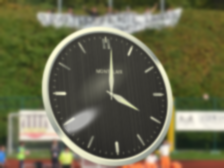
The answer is 4,01
